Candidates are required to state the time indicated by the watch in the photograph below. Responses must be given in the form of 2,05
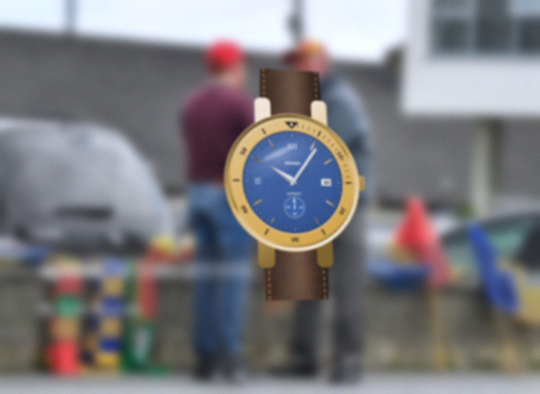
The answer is 10,06
